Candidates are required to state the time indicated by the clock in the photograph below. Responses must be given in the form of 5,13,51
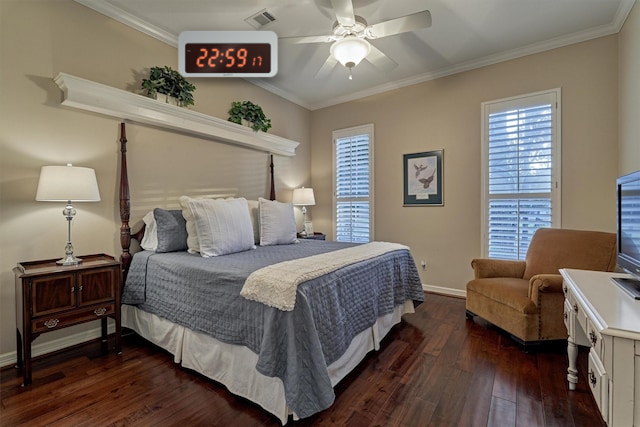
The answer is 22,59,17
